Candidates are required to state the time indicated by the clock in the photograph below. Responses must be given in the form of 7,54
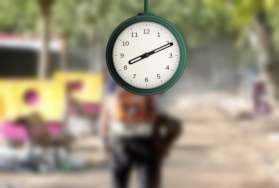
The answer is 8,11
